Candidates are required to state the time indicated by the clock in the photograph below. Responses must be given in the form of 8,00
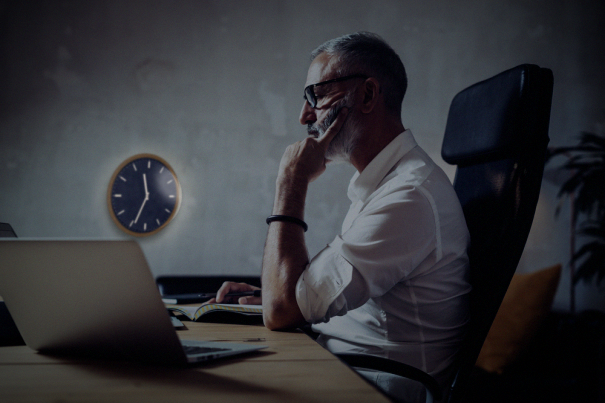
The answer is 11,34
